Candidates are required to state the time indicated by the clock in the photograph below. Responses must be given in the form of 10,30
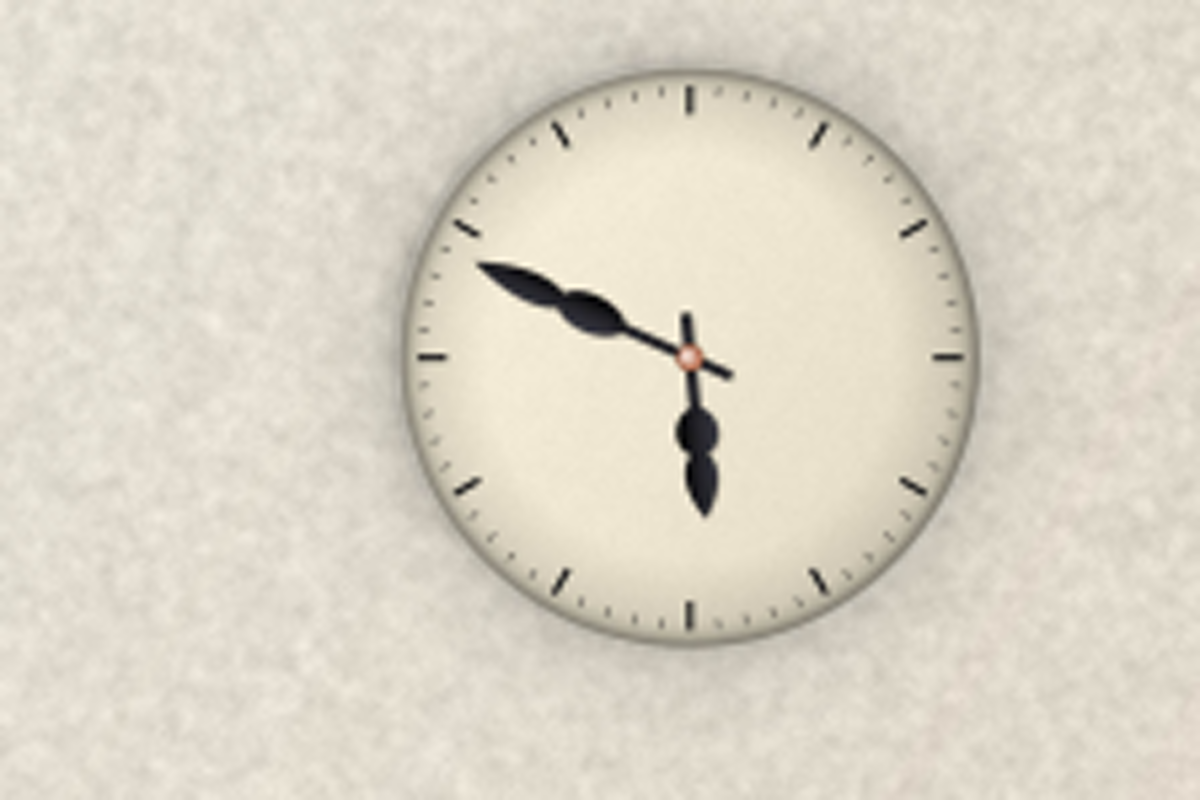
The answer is 5,49
